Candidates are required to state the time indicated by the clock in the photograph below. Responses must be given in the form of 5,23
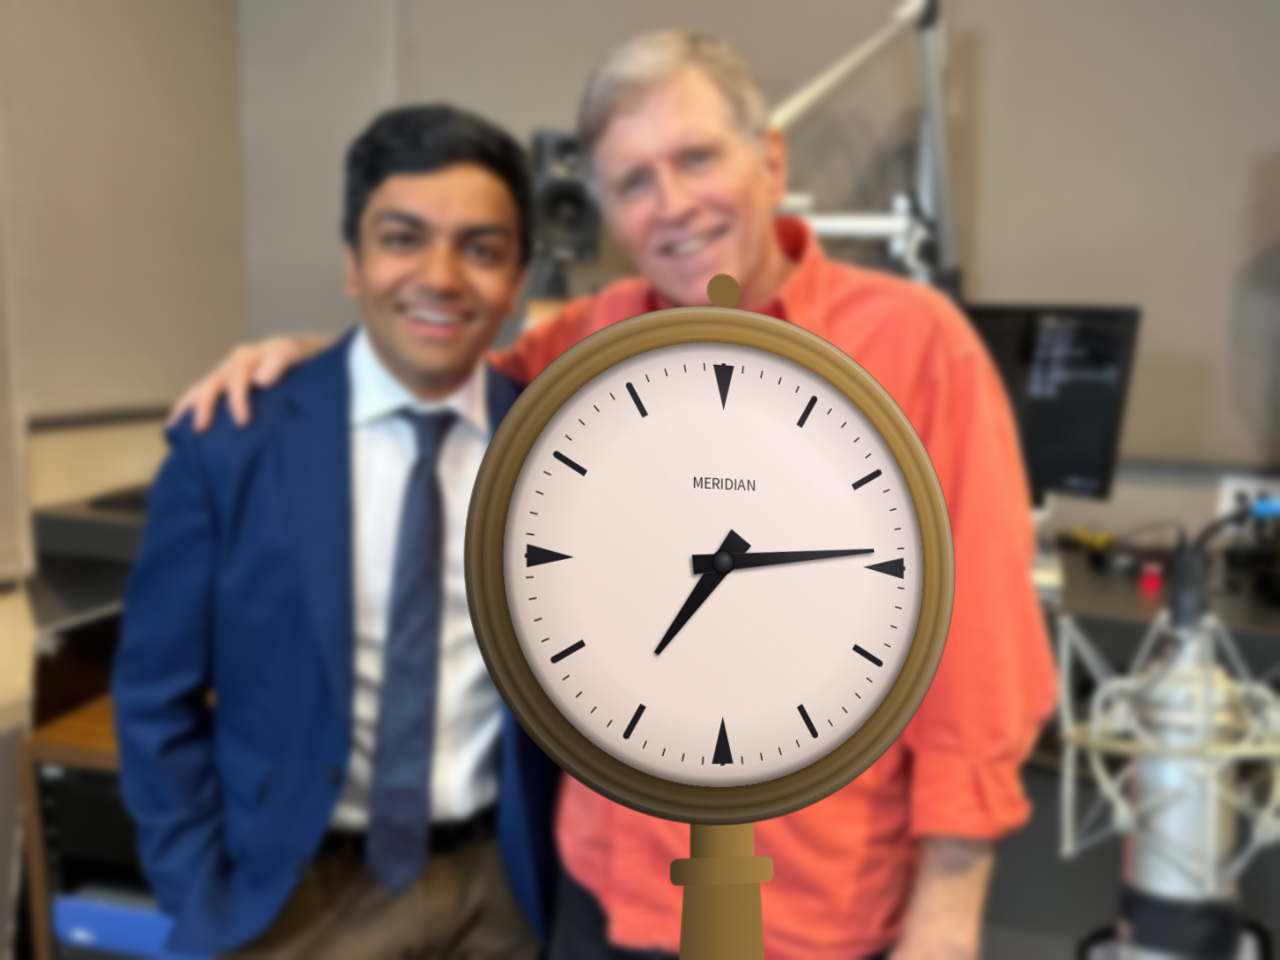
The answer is 7,14
